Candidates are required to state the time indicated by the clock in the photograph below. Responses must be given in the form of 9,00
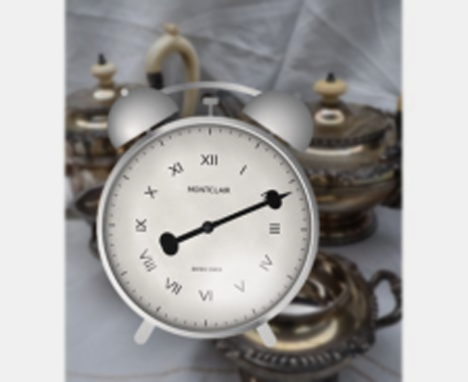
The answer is 8,11
